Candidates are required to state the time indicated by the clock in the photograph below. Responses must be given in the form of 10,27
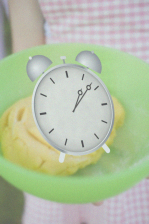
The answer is 1,08
